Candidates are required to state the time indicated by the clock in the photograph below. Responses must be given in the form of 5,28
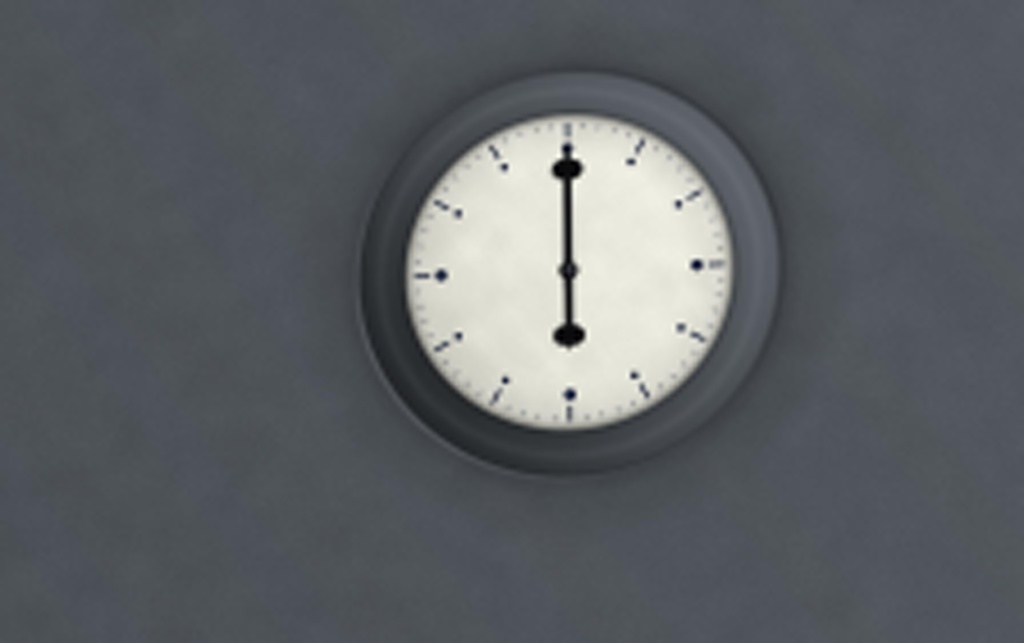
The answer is 6,00
